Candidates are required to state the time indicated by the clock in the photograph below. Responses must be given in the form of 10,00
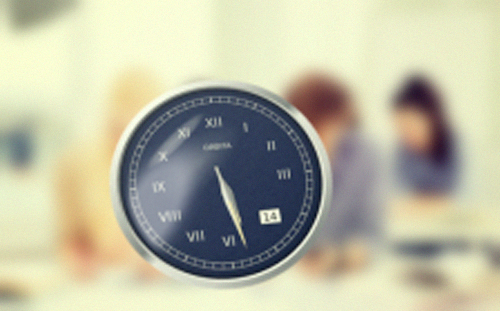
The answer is 5,28
